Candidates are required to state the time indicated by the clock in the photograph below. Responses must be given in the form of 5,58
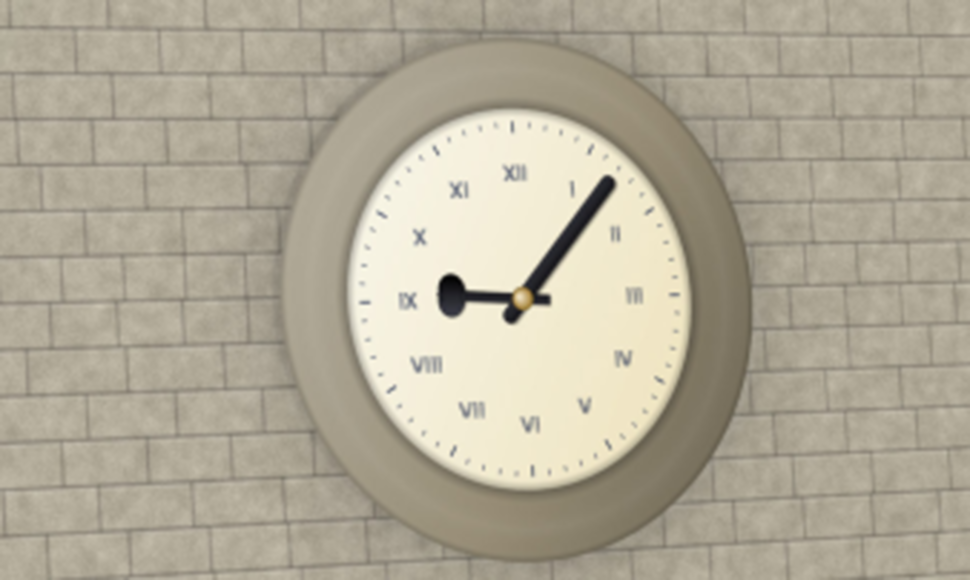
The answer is 9,07
